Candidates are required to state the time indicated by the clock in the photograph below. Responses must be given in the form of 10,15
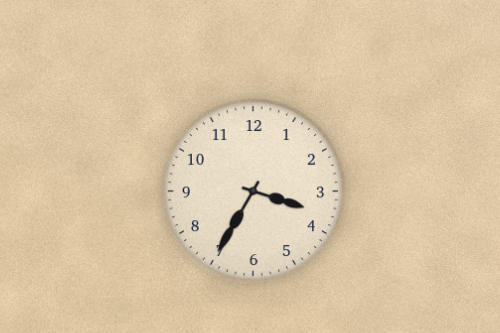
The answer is 3,35
